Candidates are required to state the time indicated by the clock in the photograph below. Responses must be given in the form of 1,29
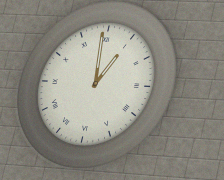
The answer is 12,59
